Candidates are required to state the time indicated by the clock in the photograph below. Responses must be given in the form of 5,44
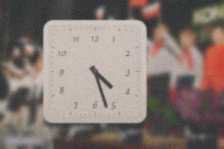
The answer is 4,27
